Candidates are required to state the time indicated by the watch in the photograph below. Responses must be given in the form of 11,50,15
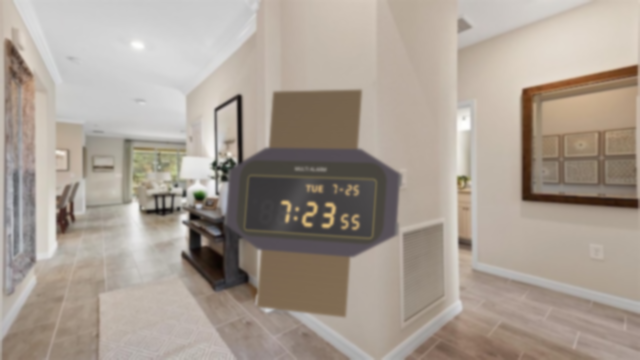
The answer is 7,23,55
